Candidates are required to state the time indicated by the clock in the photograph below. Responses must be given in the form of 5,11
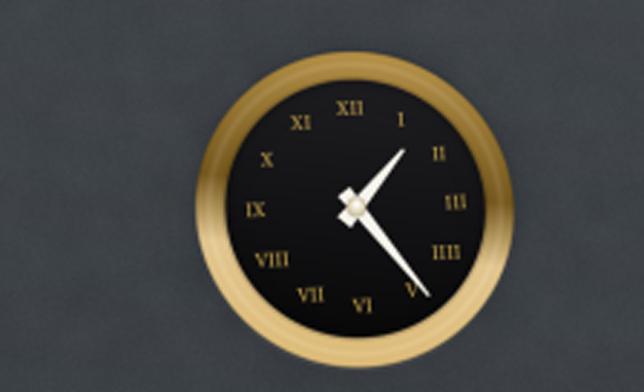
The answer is 1,24
